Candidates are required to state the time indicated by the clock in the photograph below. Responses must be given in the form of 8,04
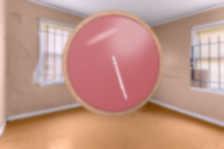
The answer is 5,27
